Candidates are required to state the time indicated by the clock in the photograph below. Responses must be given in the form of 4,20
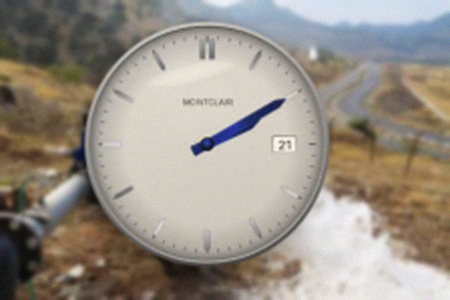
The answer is 2,10
